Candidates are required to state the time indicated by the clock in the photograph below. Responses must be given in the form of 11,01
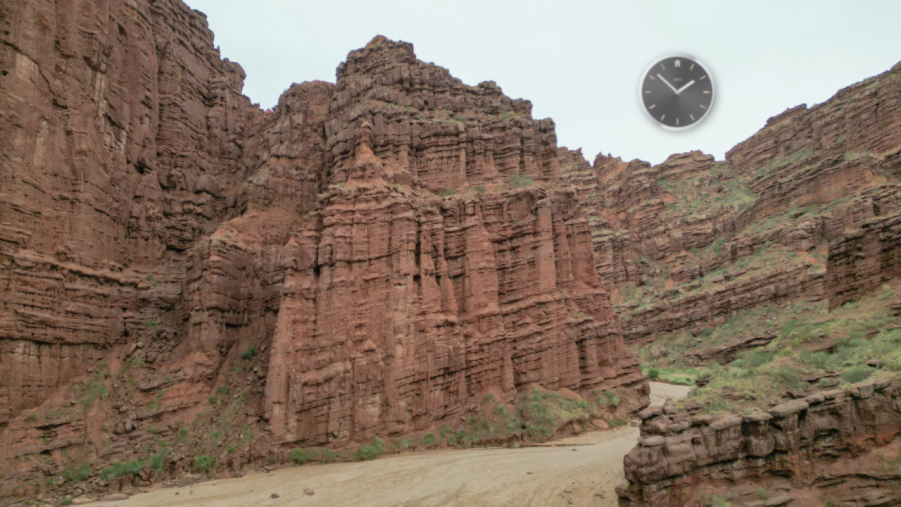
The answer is 1,52
